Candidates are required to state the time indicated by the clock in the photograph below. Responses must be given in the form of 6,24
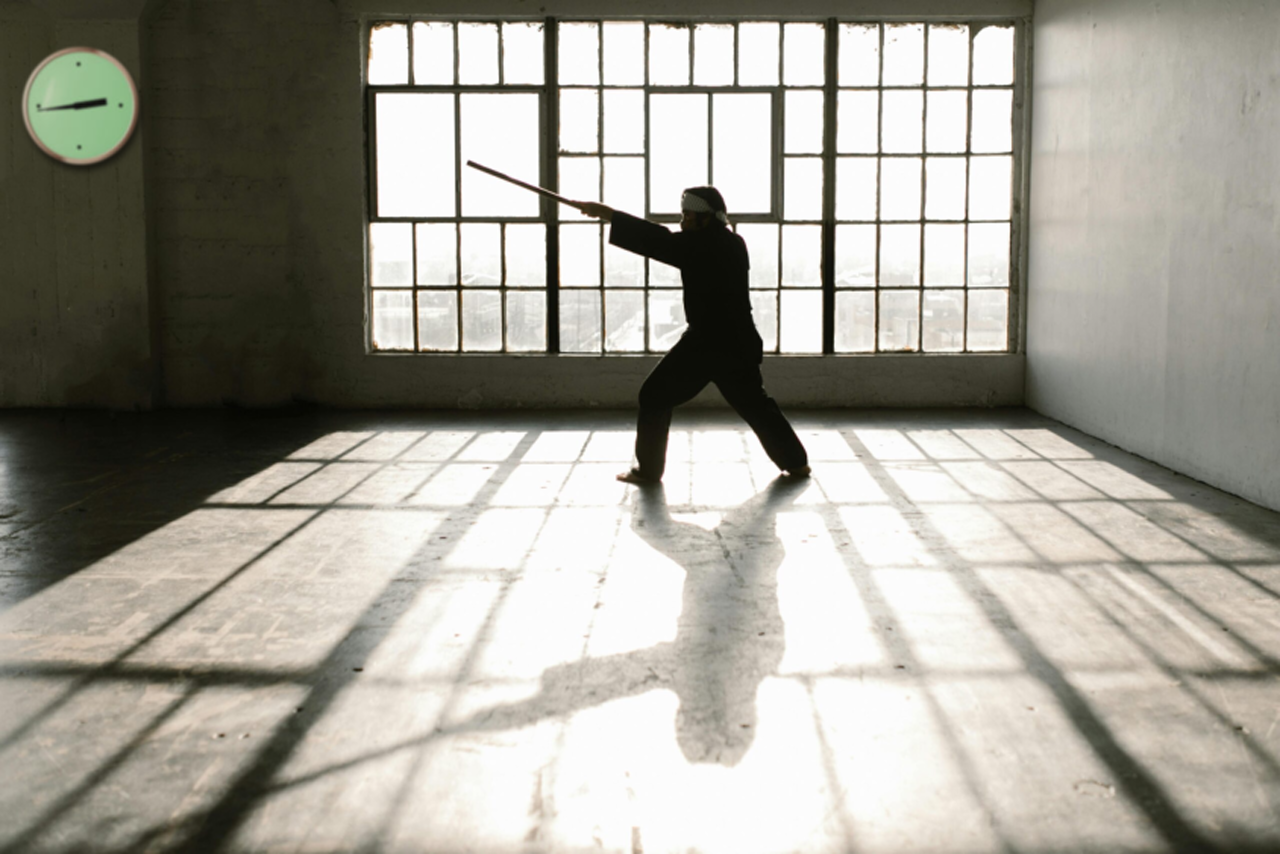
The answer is 2,44
